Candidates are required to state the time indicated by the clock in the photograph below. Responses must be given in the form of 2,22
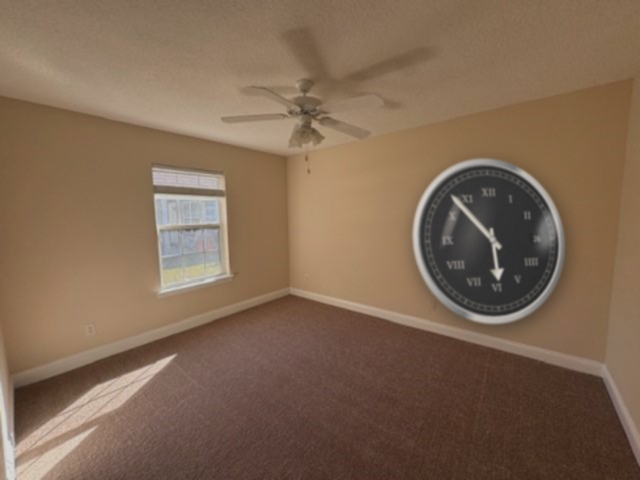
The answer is 5,53
